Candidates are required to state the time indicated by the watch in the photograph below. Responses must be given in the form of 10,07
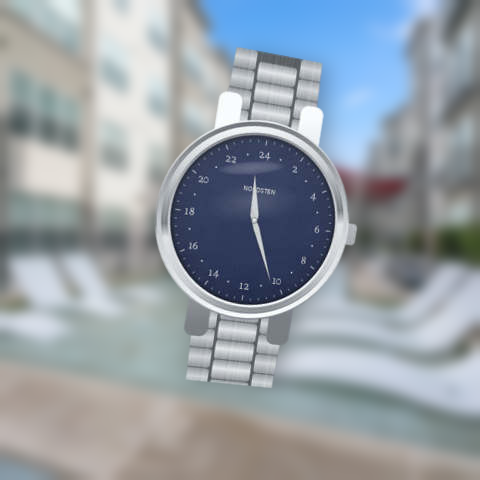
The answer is 23,26
